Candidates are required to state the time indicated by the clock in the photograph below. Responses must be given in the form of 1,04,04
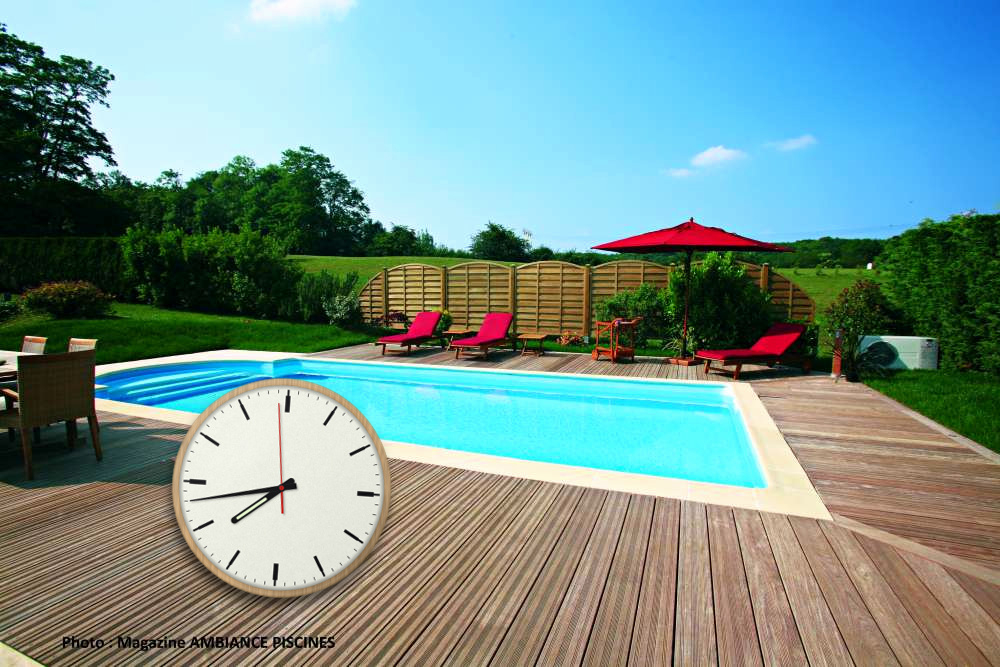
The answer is 7,42,59
